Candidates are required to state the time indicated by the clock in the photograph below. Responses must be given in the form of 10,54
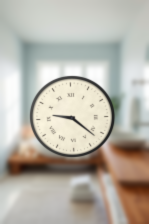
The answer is 9,22
